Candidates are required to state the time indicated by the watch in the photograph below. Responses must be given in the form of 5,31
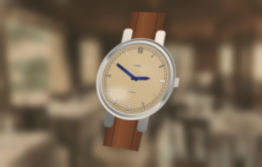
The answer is 2,50
